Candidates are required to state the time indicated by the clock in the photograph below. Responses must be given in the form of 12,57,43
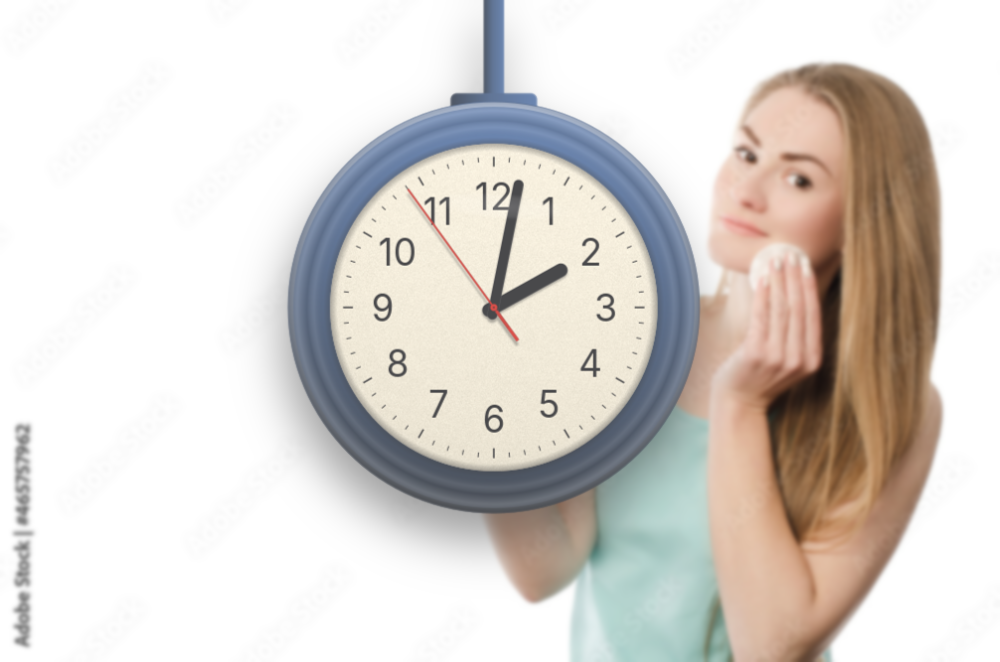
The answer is 2,01,54
